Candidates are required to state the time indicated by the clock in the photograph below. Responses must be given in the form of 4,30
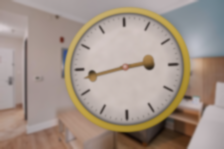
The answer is 2,43
